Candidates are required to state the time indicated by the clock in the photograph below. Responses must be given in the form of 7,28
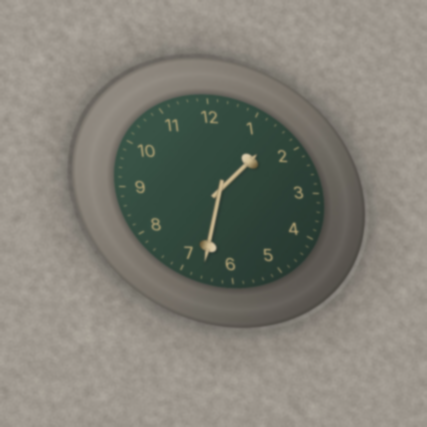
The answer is 1,33
